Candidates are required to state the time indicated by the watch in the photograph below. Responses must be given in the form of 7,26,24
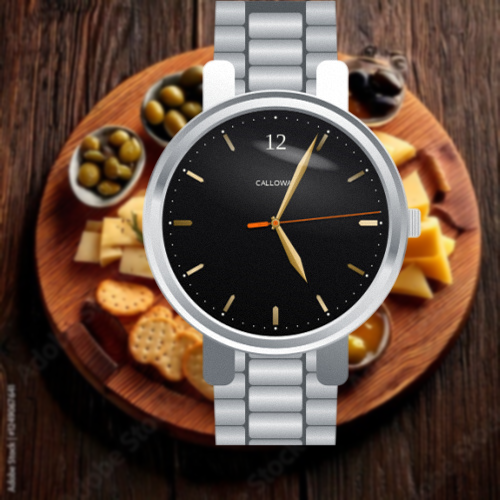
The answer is 5,04,14
